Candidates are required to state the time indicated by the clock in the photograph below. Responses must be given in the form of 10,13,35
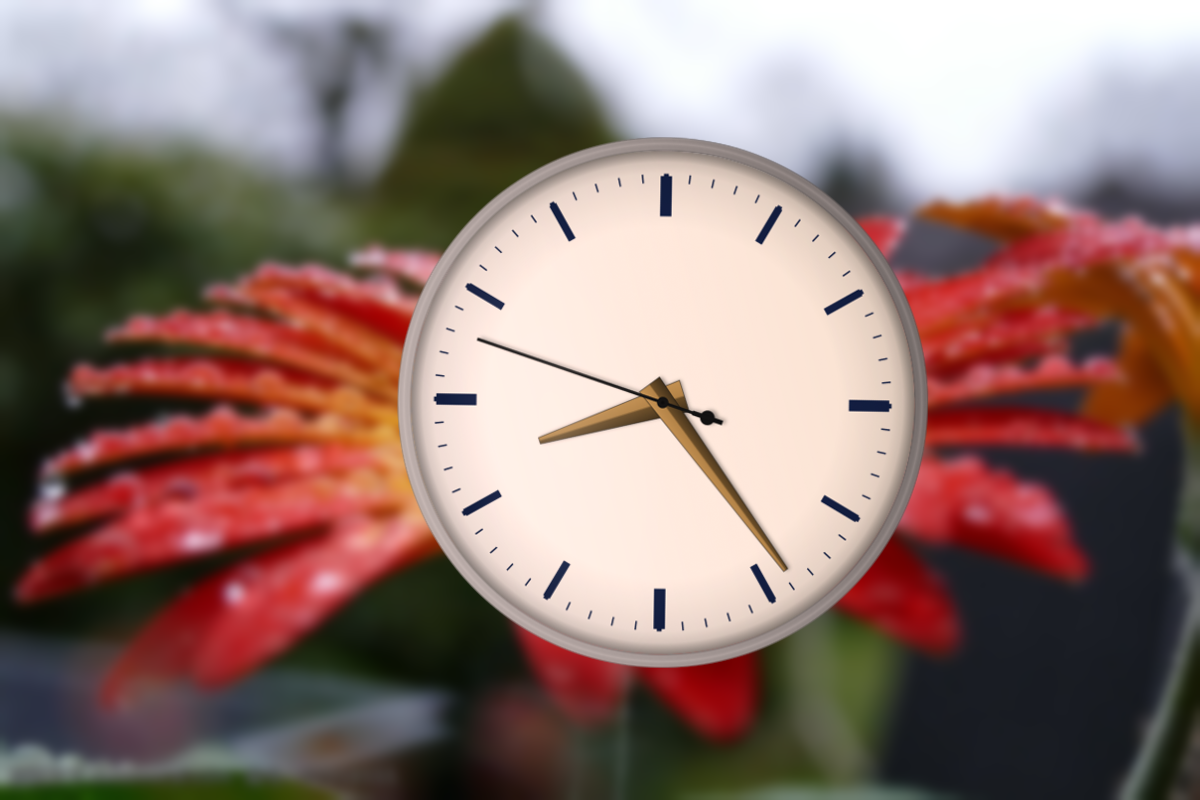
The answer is 8,23,48
